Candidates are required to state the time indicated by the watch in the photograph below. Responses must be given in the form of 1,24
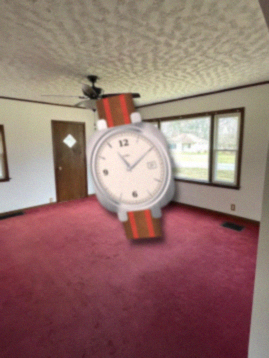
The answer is 11,10
